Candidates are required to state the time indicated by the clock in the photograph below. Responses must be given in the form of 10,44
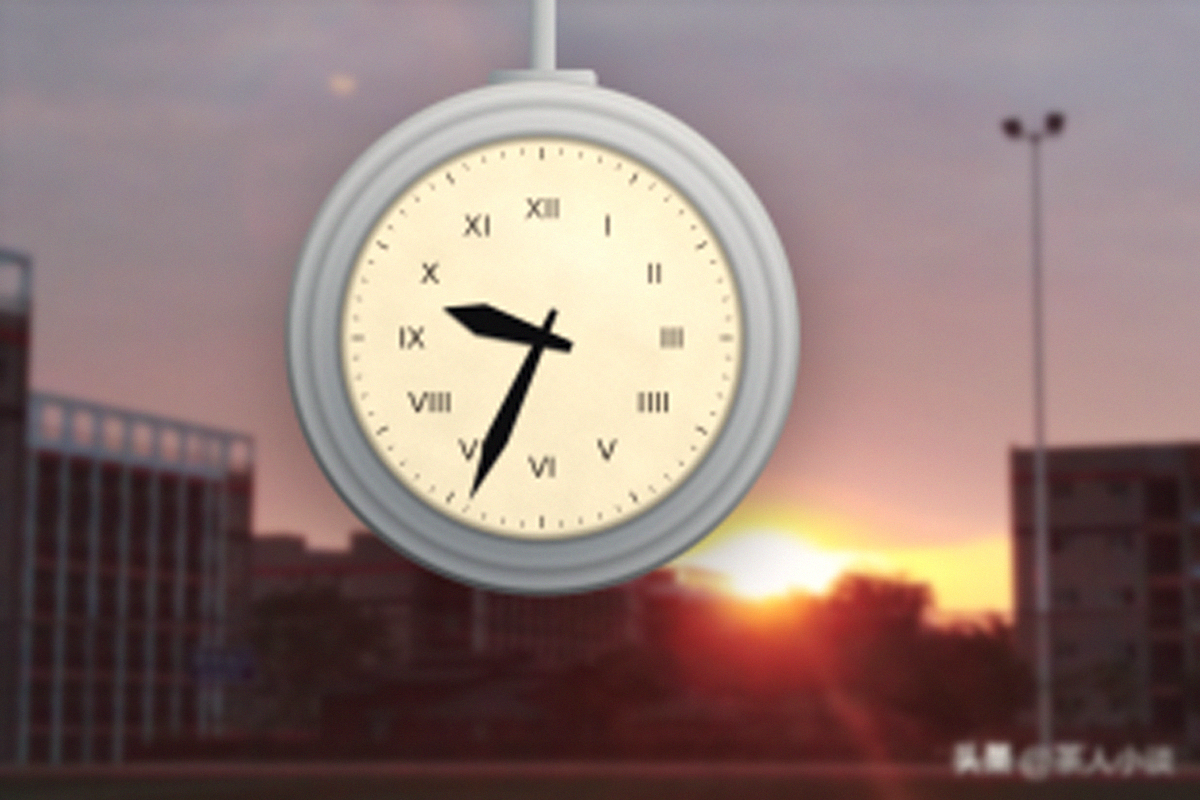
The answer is 9,34
